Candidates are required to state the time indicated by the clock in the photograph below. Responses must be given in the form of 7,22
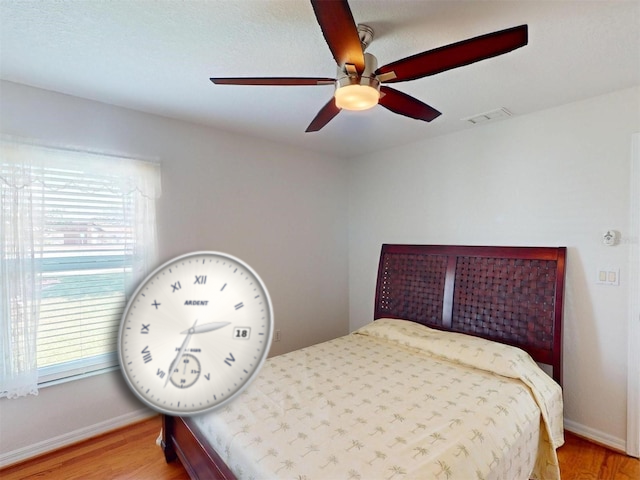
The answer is 2,33
